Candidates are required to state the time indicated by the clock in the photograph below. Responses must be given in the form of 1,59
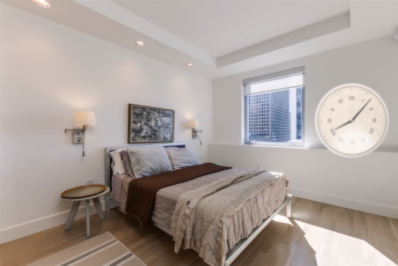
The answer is 8,07
